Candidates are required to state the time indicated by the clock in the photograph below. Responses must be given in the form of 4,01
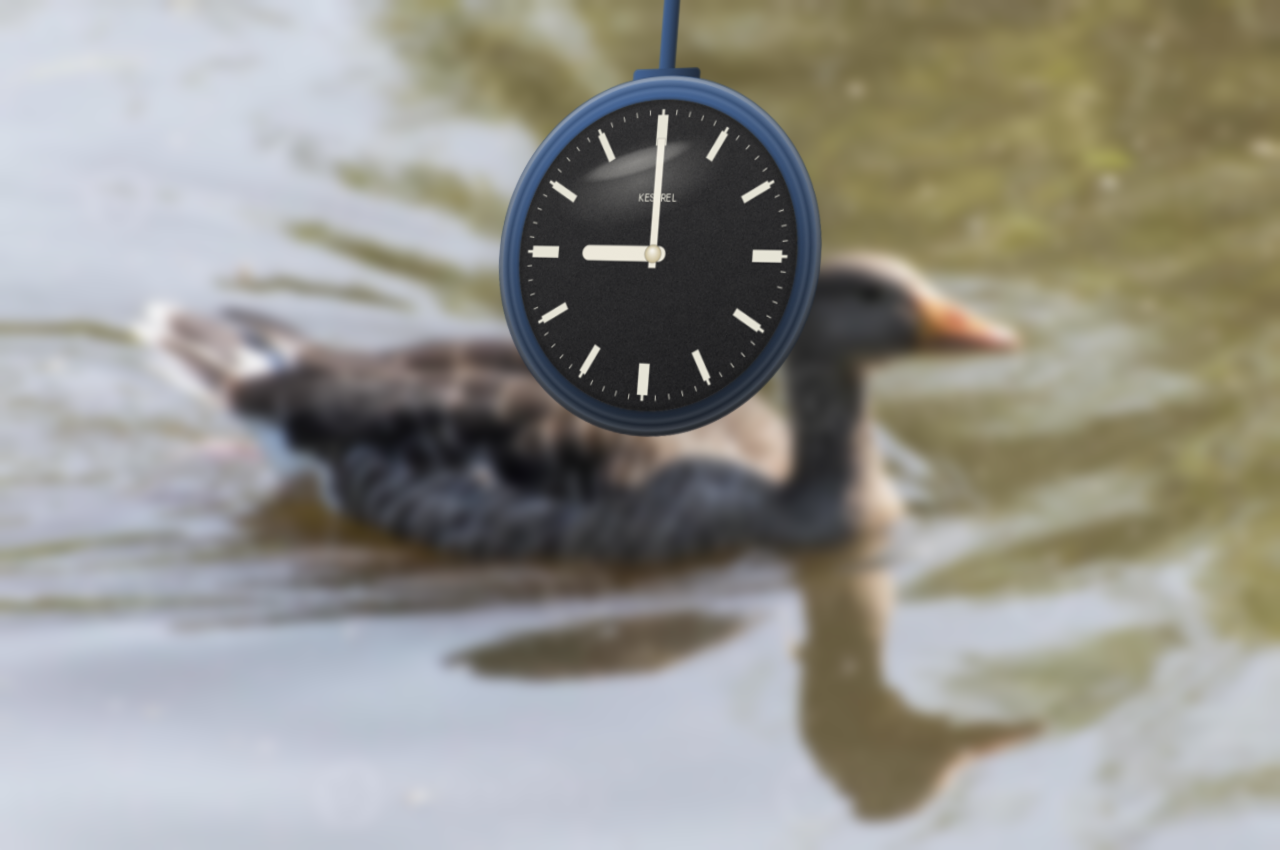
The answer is 9,00
